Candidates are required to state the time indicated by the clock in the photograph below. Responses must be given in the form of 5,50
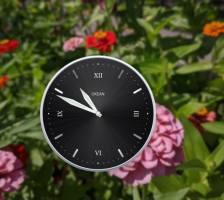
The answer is 10,49
